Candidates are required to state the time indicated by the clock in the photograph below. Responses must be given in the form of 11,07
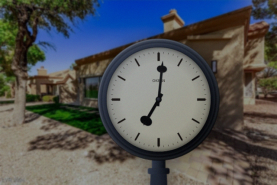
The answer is 7,01
